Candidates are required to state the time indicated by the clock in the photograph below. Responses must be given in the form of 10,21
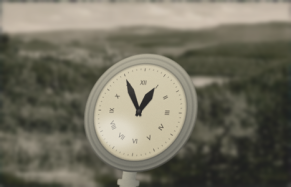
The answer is 12,55
